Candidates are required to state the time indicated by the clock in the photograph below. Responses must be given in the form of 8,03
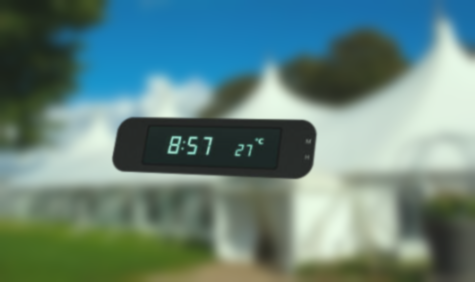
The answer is 8,57
